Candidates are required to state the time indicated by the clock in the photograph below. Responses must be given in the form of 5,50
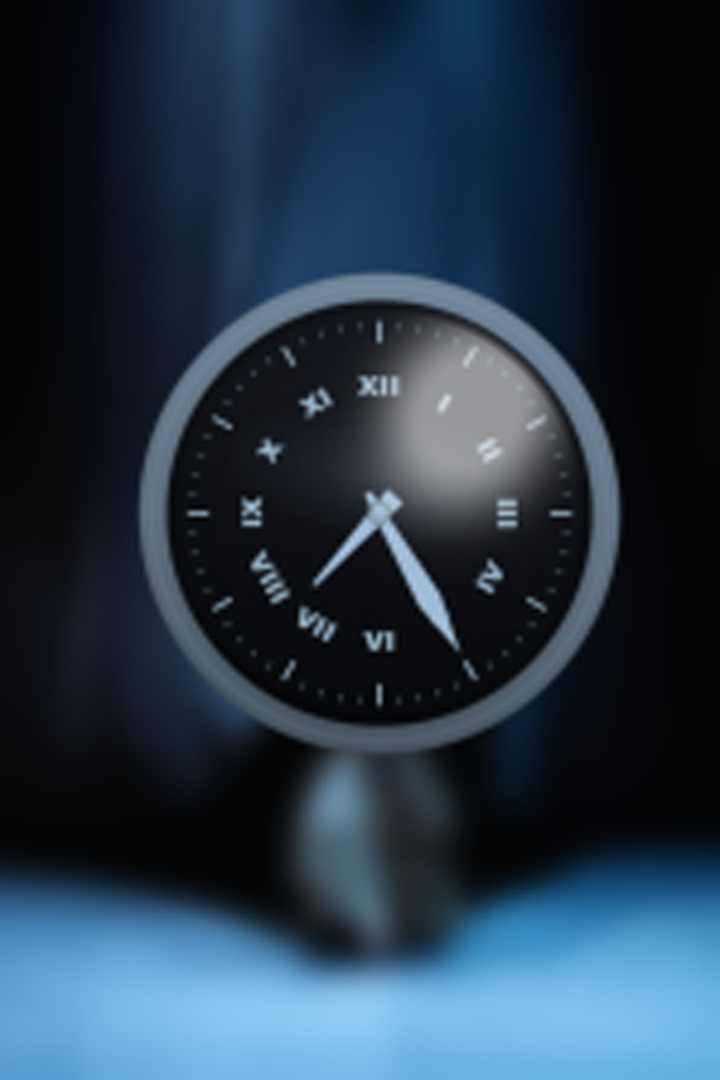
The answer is 7,25
